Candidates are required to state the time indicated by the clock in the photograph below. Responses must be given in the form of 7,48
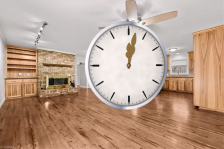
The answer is 12,02
